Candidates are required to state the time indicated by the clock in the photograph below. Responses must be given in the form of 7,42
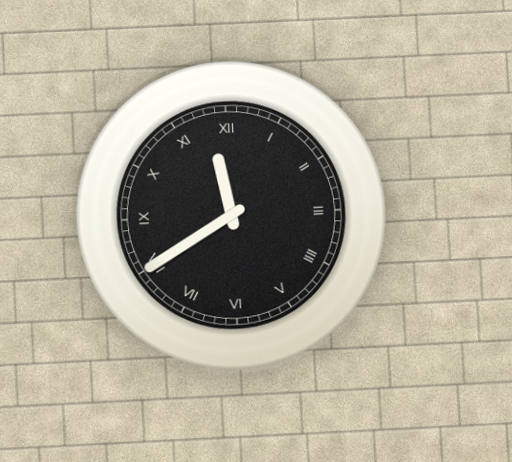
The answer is 11,40
